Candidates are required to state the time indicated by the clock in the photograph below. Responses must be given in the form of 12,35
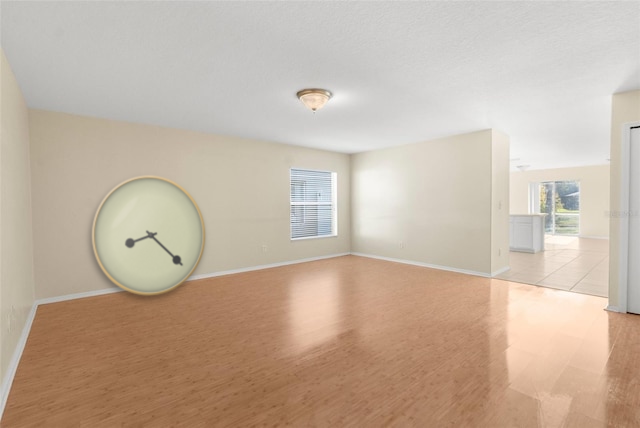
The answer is 8,22
